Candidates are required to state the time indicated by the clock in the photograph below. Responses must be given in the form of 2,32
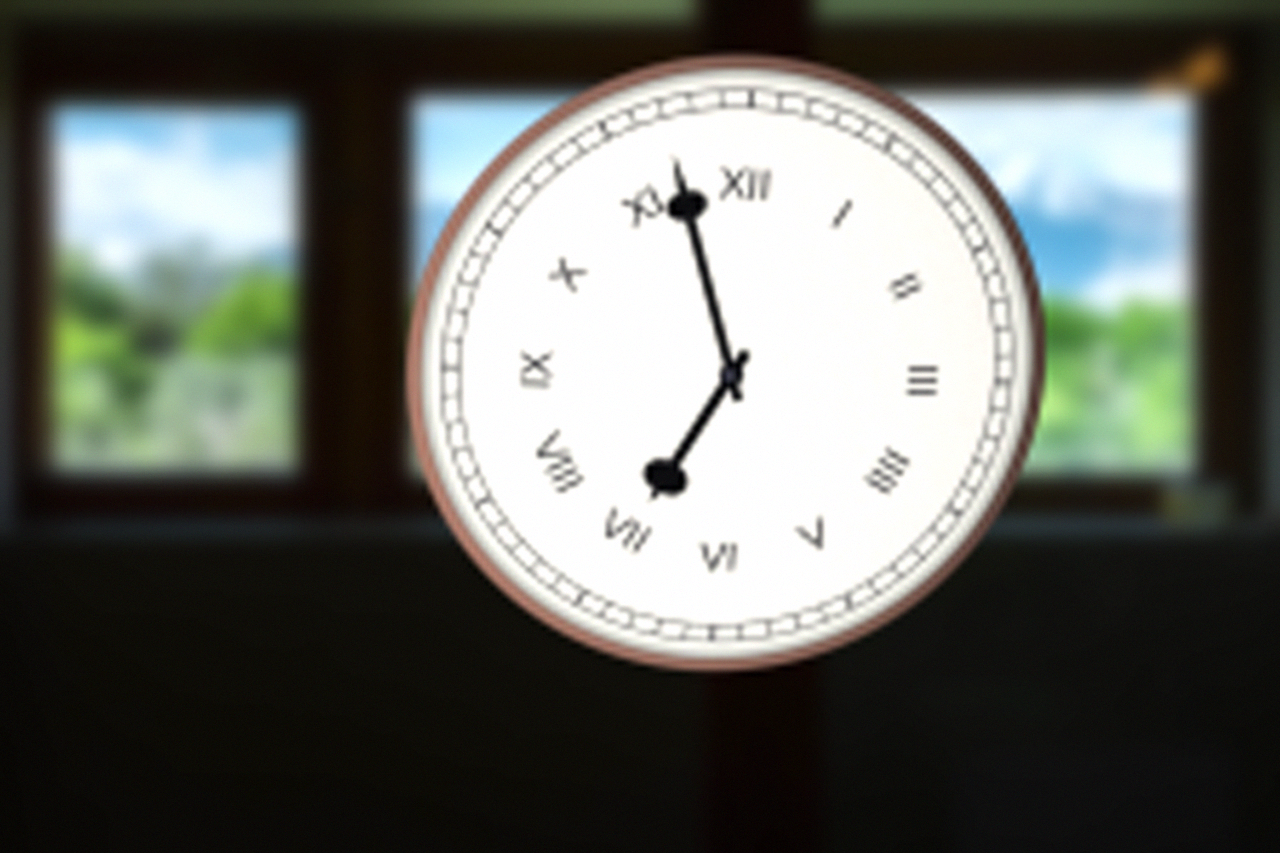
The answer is 6,57
